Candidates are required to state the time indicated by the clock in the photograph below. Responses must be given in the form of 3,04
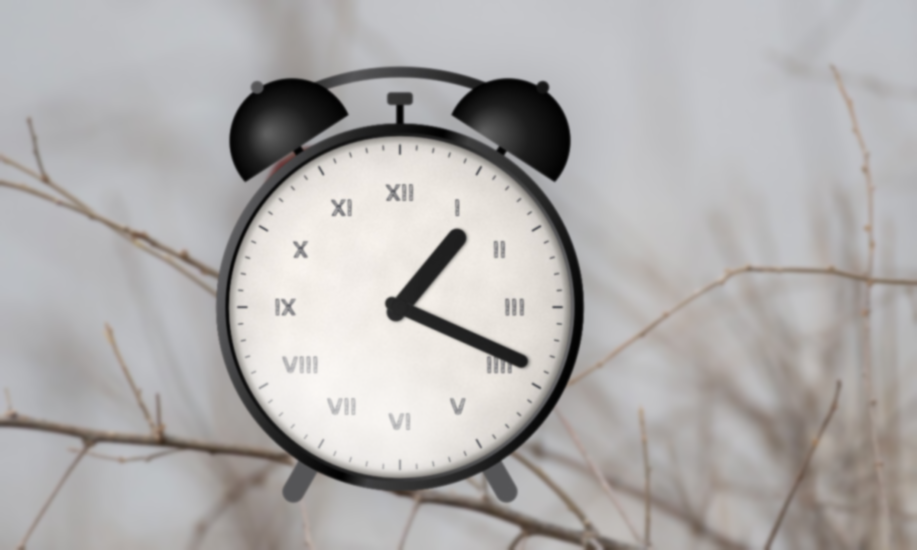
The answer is 1,19
